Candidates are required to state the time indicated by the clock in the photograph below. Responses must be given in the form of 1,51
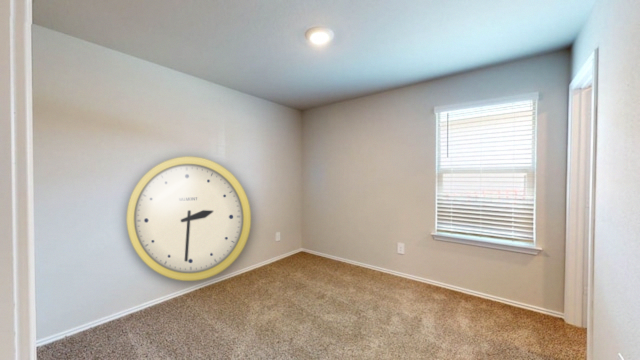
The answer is 2,31
